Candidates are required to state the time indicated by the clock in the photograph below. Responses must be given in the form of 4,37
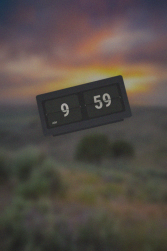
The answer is 9,59
